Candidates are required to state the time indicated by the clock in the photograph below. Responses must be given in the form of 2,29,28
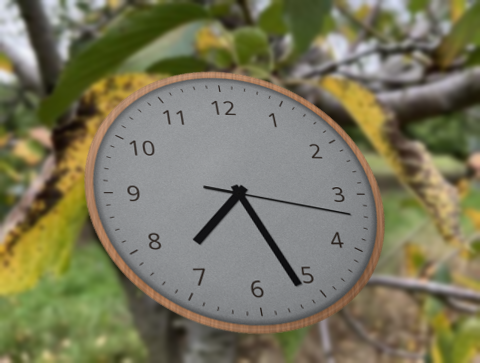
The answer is 7,26,17
